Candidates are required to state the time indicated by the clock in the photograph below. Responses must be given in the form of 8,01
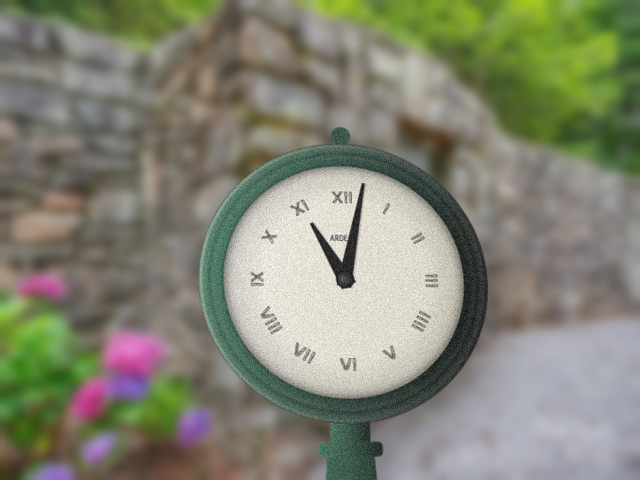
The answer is 11,02
